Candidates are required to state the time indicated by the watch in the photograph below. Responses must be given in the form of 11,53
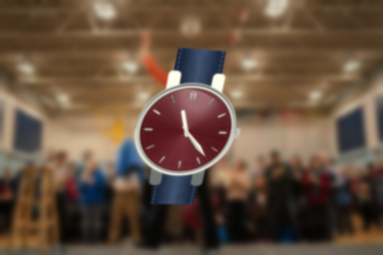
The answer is 11,23
